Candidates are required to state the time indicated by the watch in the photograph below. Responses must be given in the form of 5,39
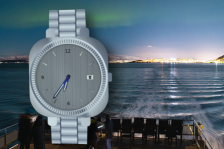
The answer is 6,36
